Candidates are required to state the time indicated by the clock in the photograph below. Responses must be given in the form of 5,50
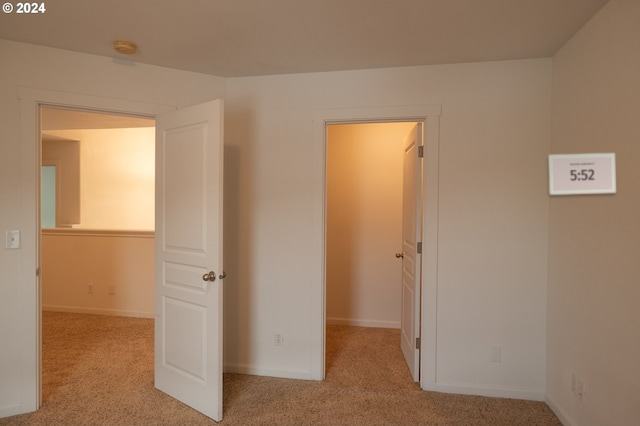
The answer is 5,52
